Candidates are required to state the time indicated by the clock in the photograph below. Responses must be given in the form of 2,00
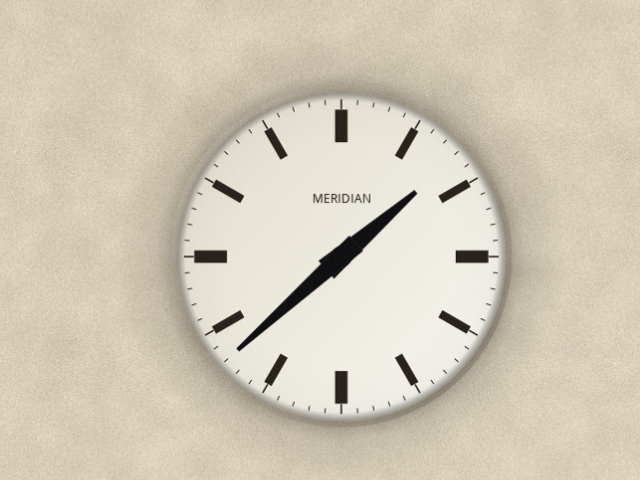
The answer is 1,38
